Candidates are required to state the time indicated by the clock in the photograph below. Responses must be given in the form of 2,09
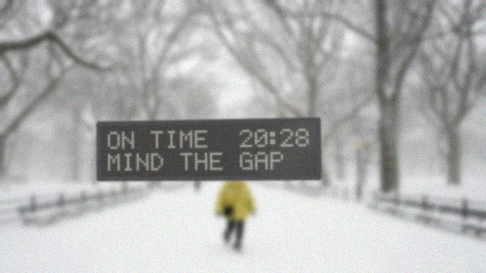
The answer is 20,28
